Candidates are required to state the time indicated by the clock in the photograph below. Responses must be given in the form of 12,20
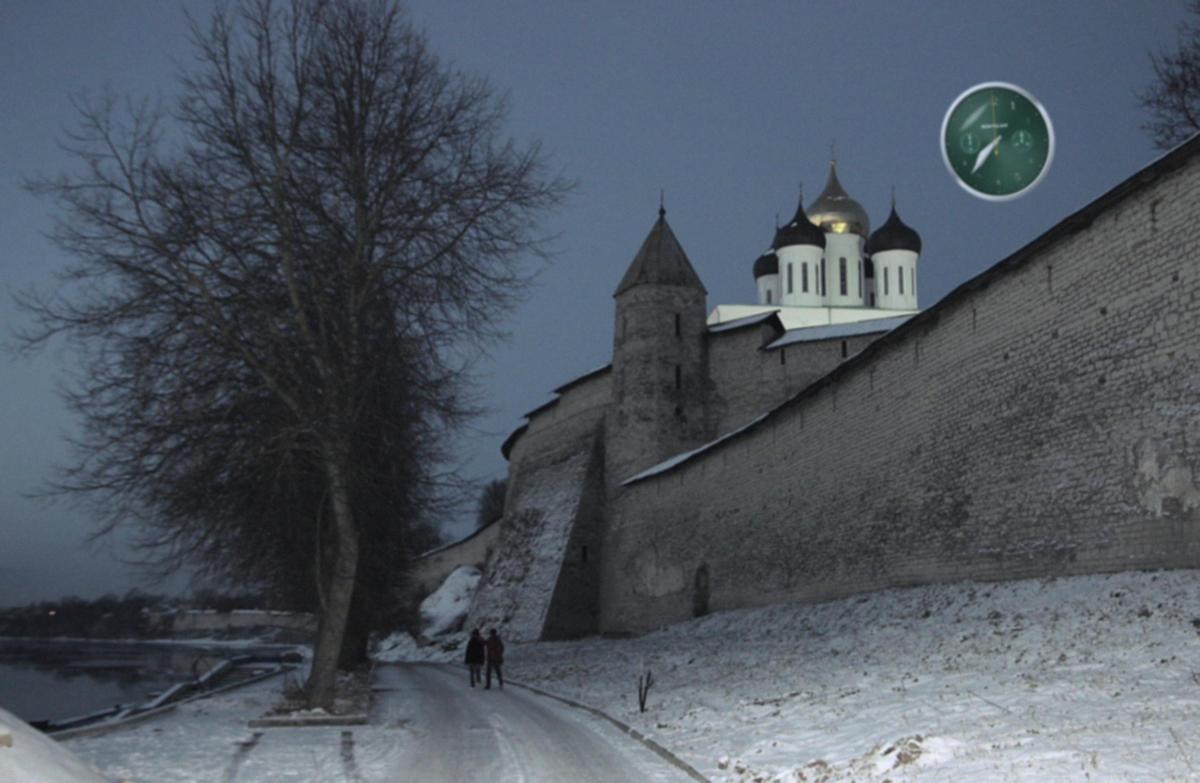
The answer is 7,37
